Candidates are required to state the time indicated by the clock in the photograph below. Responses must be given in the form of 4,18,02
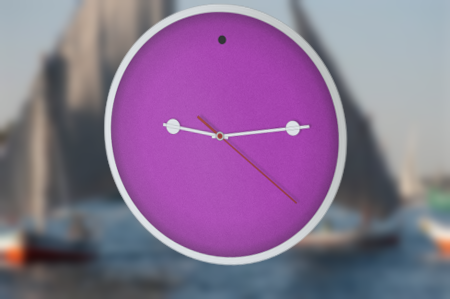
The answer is 9,13,21
